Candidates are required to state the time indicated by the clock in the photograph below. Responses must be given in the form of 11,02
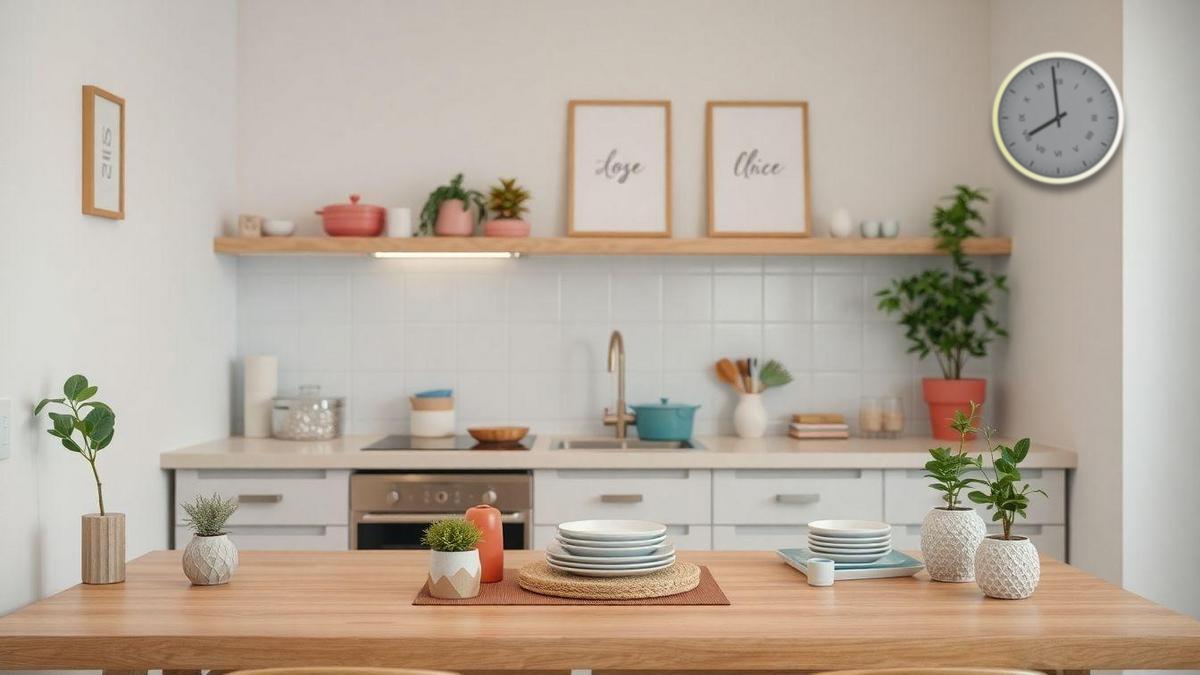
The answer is 7,59
